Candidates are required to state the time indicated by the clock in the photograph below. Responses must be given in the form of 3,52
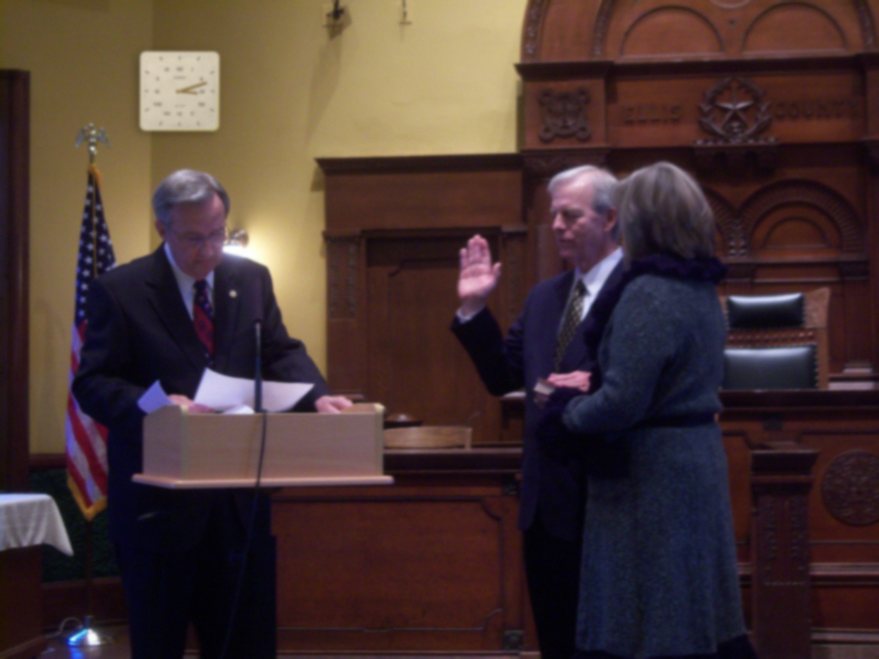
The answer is 3,12
